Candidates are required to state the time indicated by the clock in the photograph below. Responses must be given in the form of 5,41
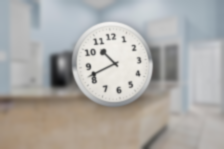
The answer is 10,42
